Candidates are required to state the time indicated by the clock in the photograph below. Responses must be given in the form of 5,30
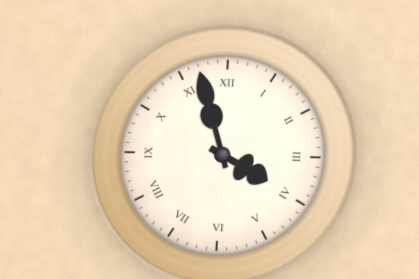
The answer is 3,57
